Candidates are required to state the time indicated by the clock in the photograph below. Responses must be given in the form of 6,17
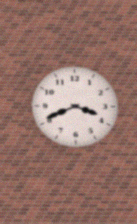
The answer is 3,41
